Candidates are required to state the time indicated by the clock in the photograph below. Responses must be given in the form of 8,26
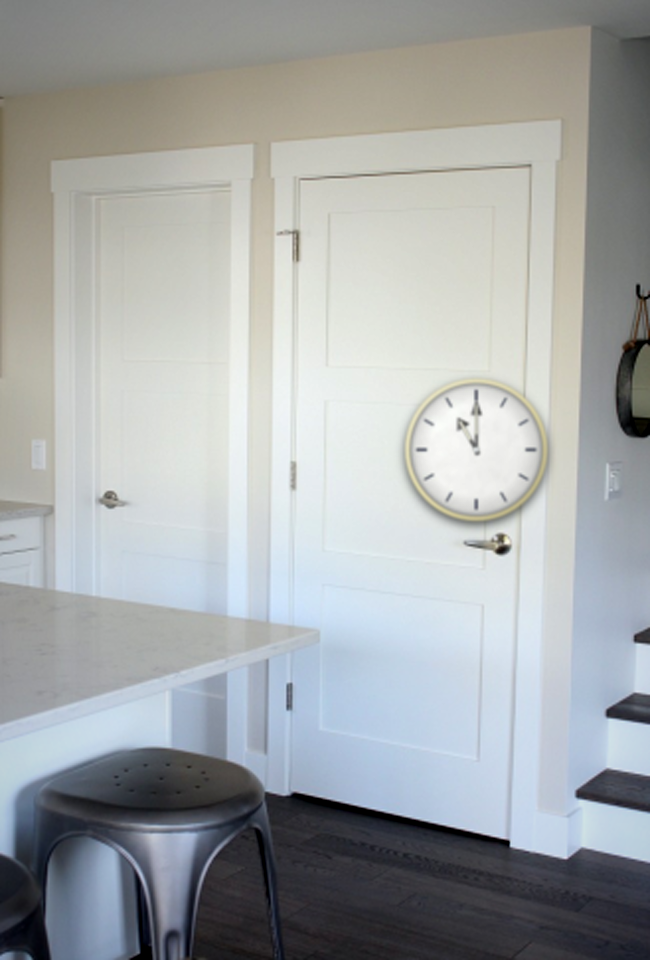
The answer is 11,00
